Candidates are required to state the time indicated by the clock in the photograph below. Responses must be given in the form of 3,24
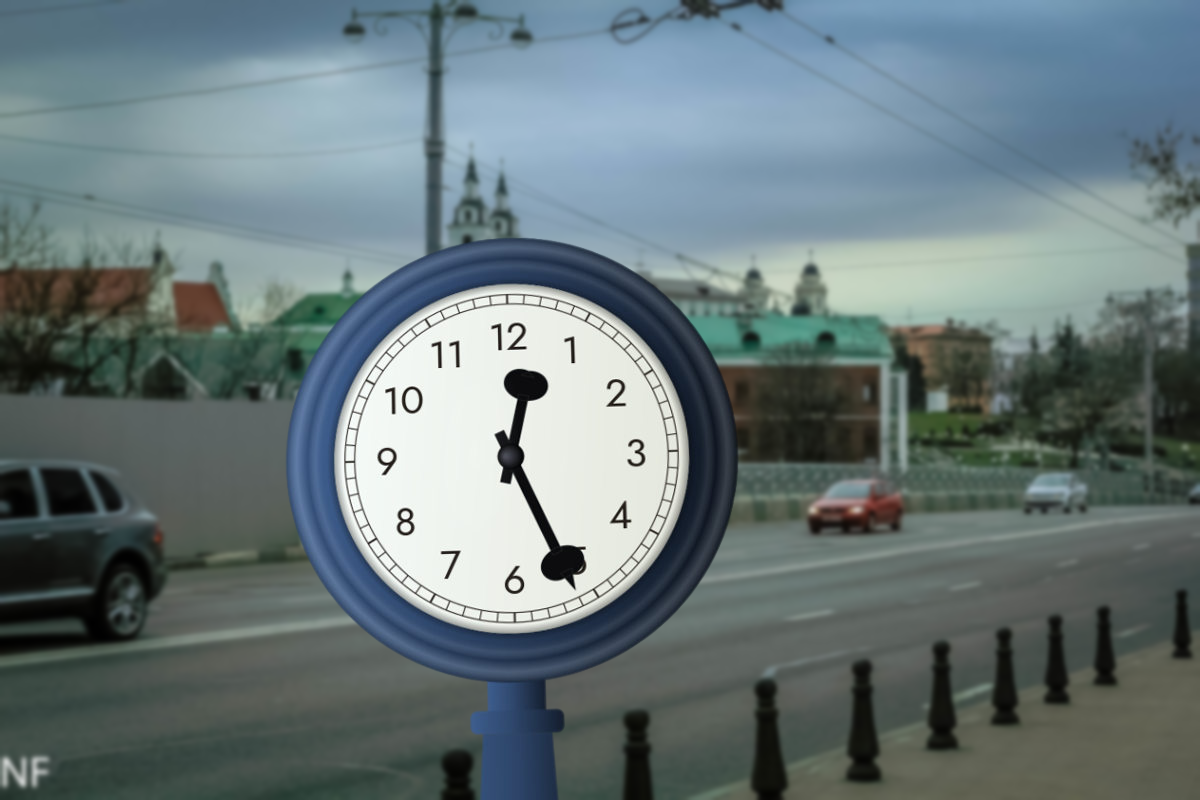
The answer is 12,26
